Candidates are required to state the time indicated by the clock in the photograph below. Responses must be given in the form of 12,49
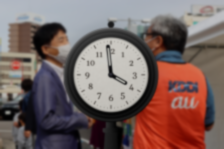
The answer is 3,59
